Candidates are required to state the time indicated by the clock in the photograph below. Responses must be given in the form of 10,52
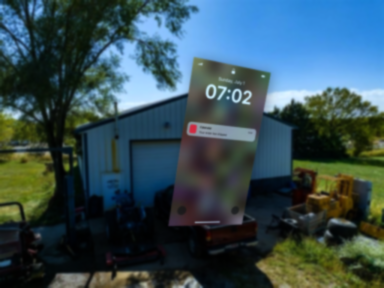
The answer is 7,02
